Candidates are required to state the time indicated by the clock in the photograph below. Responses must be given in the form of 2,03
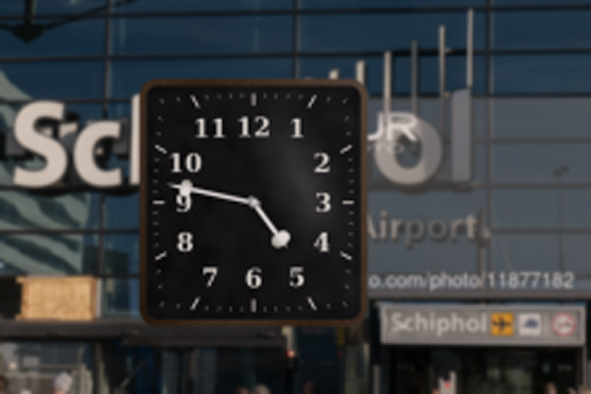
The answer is 4,47
